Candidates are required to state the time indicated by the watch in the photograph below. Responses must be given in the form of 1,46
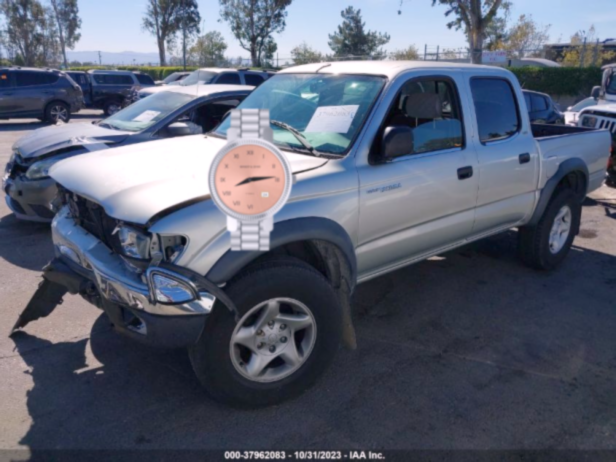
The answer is 8,14
